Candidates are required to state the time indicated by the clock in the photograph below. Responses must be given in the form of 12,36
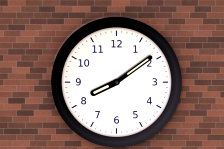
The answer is 8,09
